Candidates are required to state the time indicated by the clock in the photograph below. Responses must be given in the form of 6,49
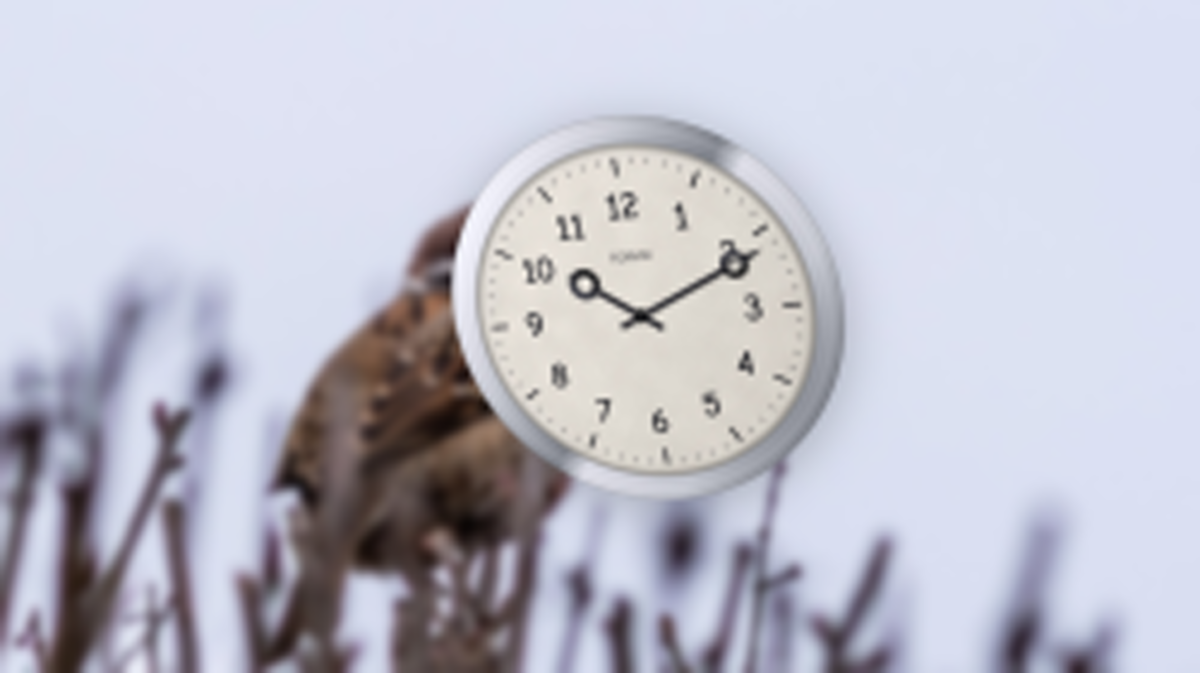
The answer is 10,11
